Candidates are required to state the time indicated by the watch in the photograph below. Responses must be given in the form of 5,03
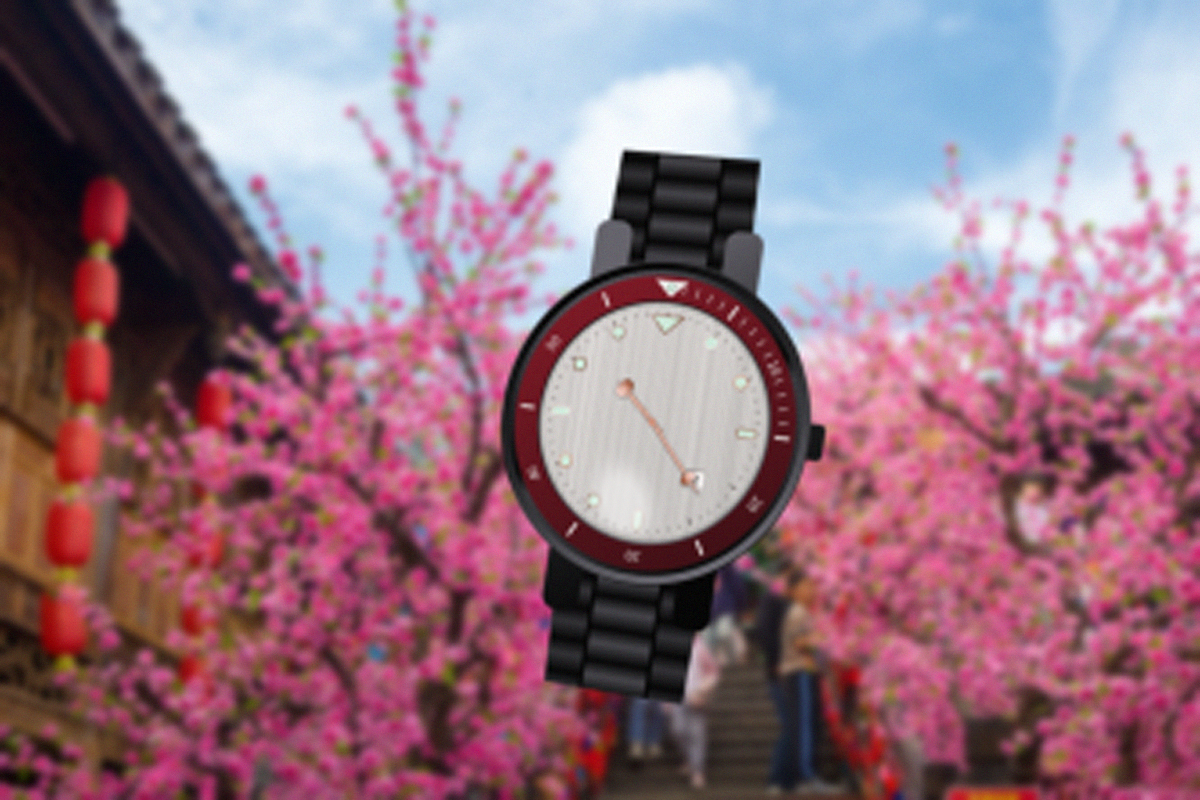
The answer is 10,23
